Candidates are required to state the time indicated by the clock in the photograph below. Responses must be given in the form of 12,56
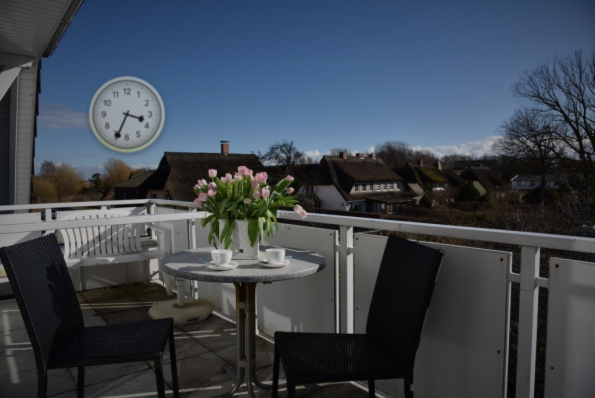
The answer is 3,34
